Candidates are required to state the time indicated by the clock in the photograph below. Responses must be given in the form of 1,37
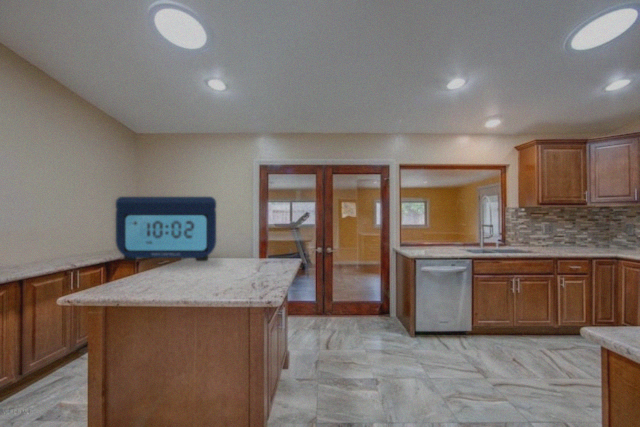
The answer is 10,02
